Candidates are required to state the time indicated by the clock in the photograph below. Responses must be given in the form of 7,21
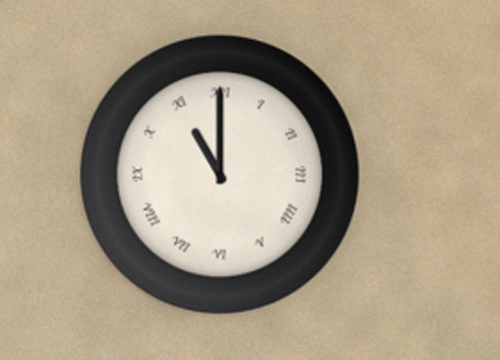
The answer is 11,00
